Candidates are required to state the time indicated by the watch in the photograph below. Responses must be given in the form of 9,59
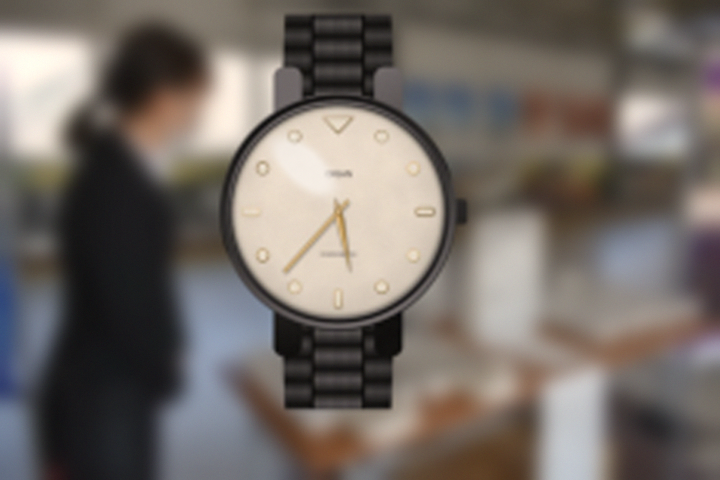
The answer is 5,37
